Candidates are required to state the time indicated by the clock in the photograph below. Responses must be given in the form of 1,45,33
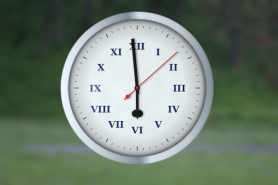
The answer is 5,59,08
